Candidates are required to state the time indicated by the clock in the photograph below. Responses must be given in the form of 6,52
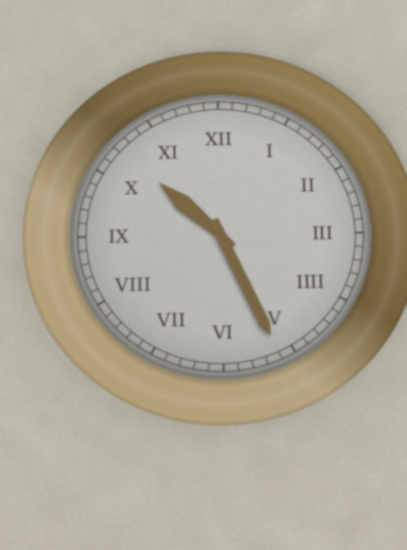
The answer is 10,26
